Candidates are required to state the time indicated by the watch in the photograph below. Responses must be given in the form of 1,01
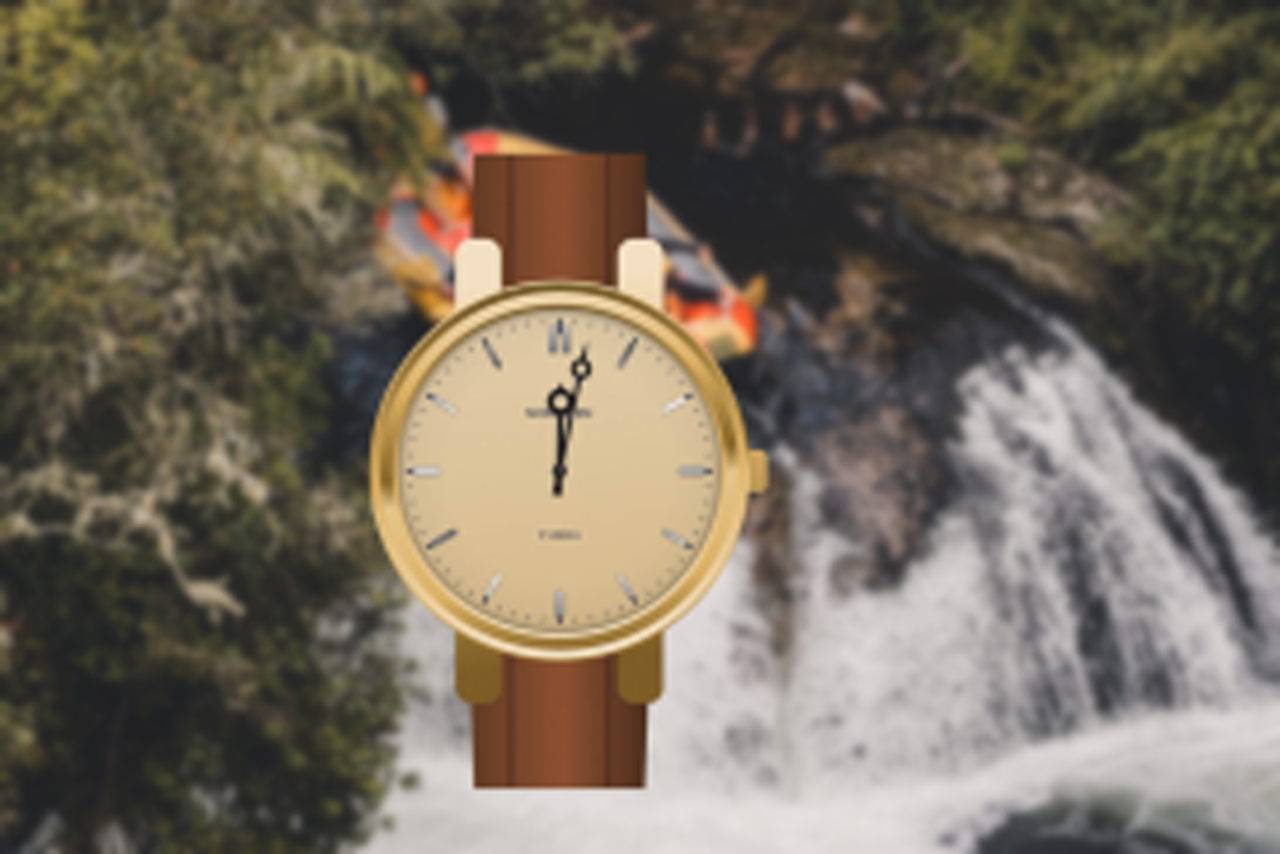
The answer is 12,02
